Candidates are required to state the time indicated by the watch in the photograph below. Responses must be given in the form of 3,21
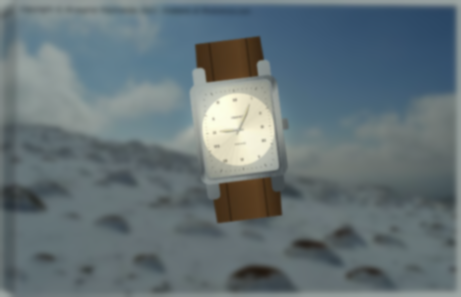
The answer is 9,05
